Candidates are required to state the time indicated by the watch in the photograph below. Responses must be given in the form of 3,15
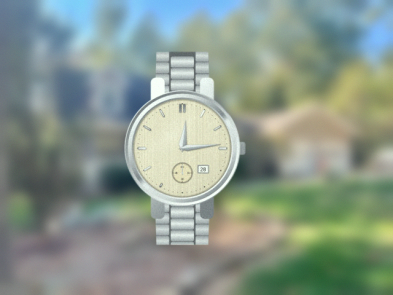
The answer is 12,14
